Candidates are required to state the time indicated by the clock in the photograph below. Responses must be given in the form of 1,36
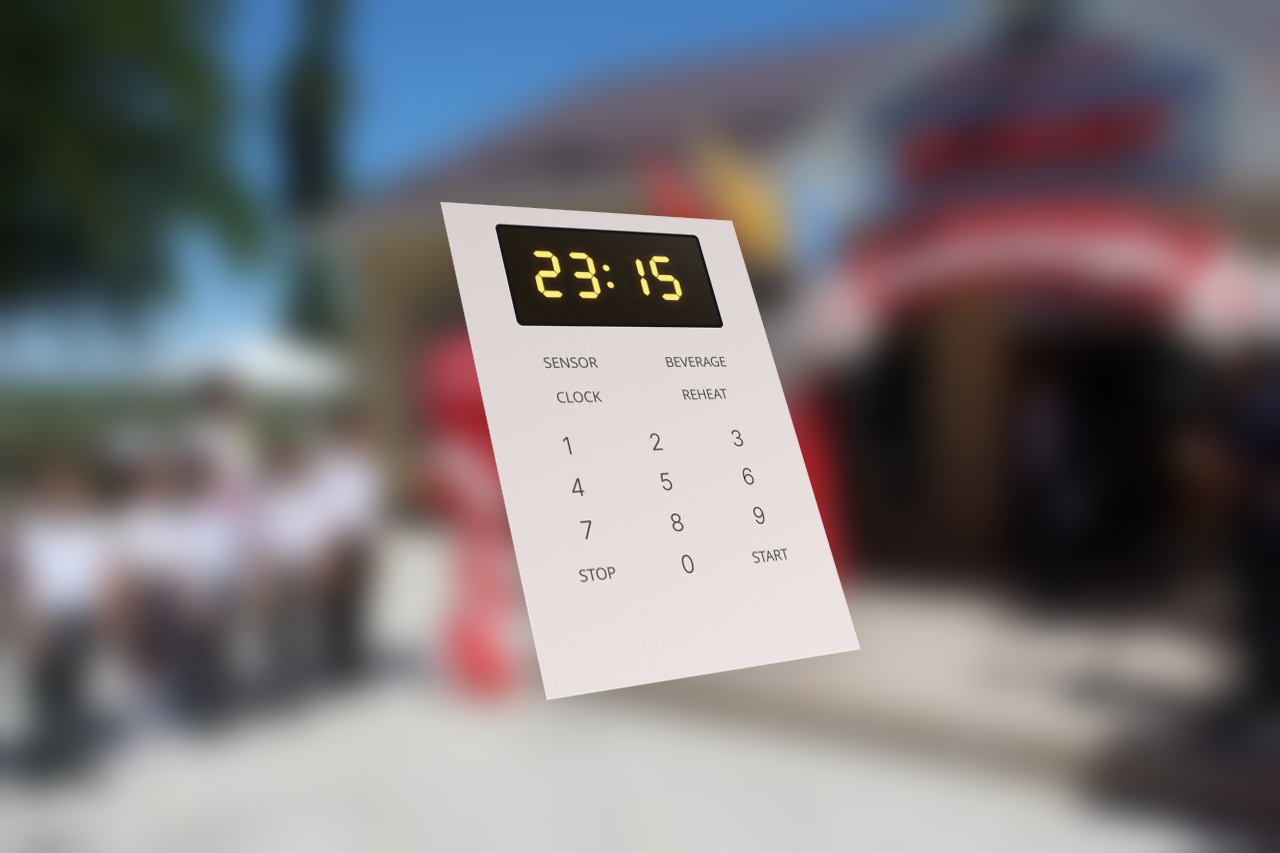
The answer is 23,15
